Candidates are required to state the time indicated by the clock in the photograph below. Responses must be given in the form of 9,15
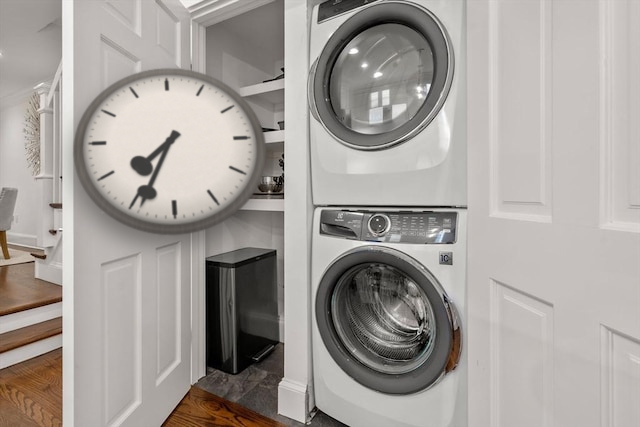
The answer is 7,34
